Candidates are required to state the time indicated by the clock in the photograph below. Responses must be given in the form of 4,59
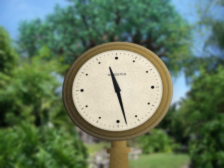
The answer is 11,28
